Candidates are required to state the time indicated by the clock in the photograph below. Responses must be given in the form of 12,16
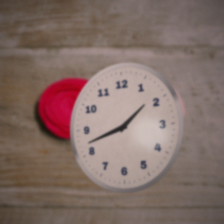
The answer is 1,42
